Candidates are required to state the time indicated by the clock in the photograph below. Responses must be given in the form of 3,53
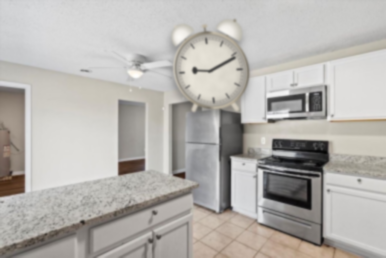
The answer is 9,11
